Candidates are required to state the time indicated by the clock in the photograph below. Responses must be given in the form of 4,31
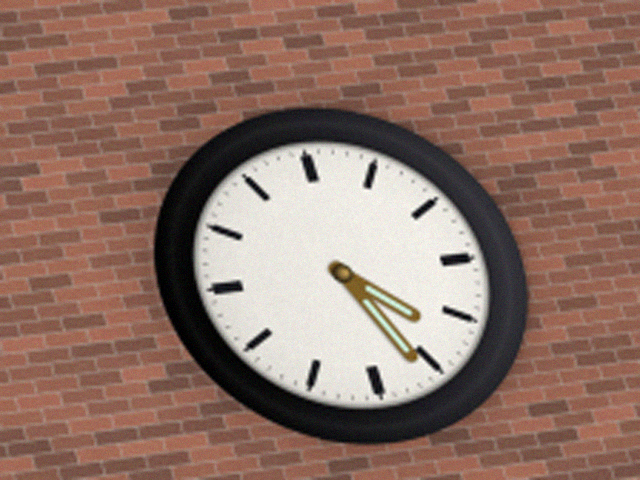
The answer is 4,26
